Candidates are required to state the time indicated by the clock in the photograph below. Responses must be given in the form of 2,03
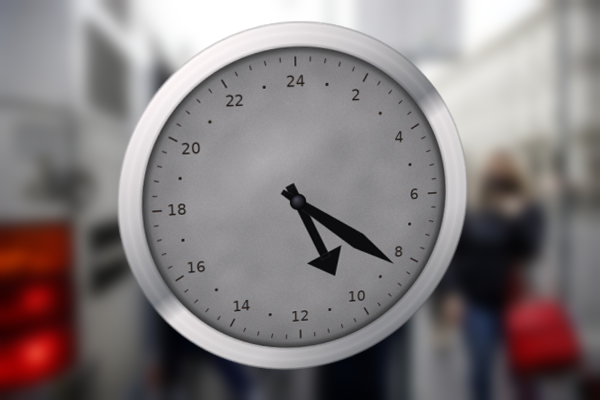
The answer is 10,21
